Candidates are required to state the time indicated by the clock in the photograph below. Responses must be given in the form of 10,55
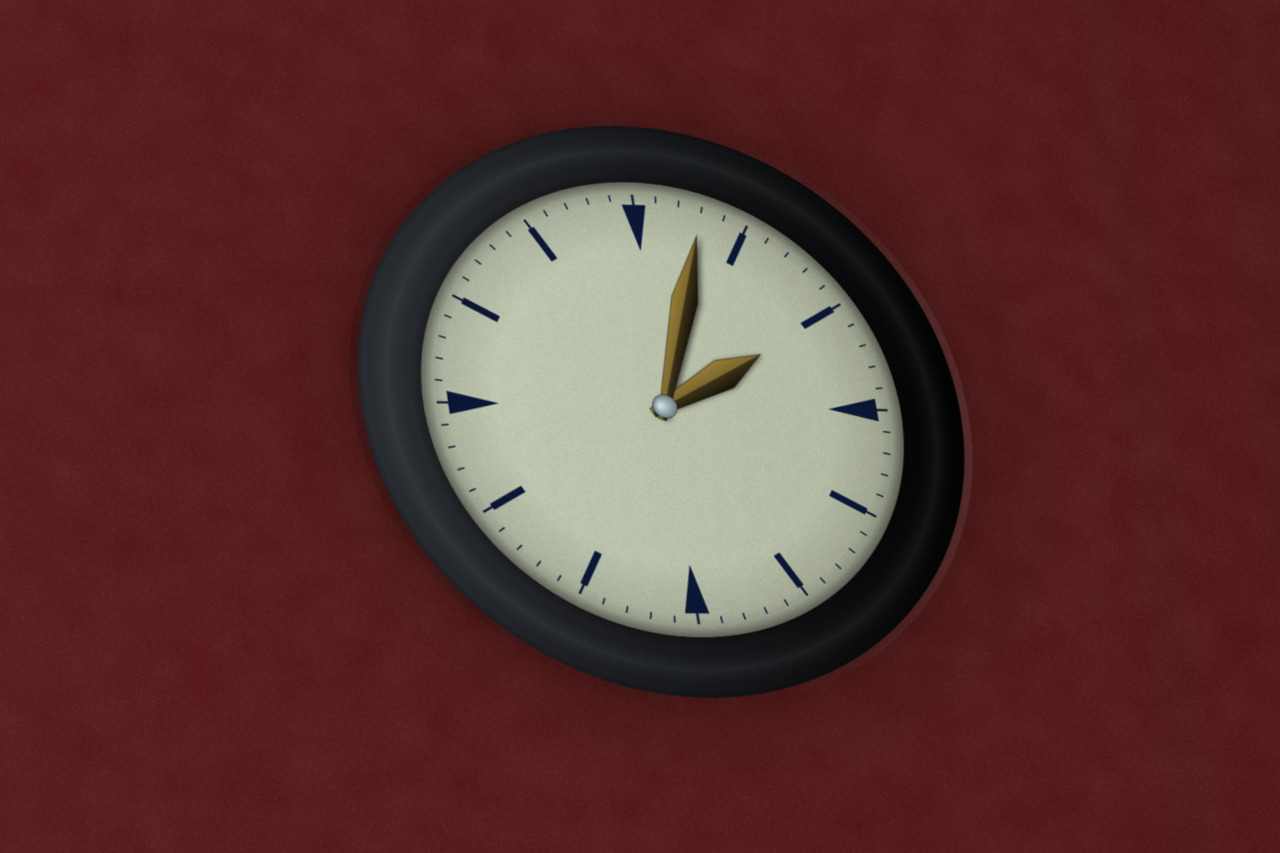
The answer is 2,03
